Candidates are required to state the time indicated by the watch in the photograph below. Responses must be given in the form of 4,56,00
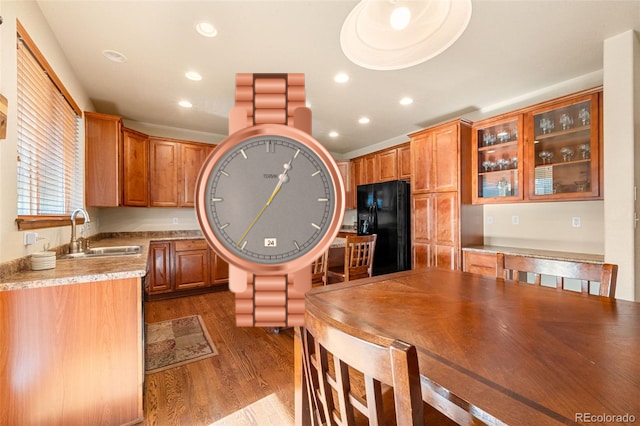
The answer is 1,04,36
